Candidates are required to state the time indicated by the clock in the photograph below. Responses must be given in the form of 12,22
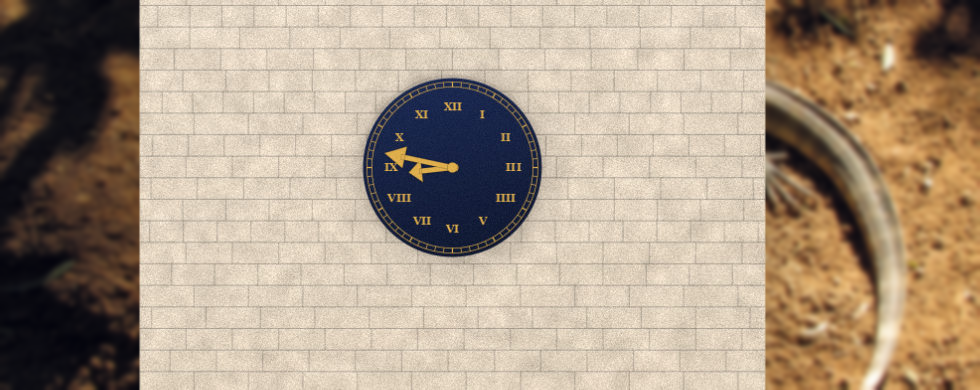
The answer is 8,47
